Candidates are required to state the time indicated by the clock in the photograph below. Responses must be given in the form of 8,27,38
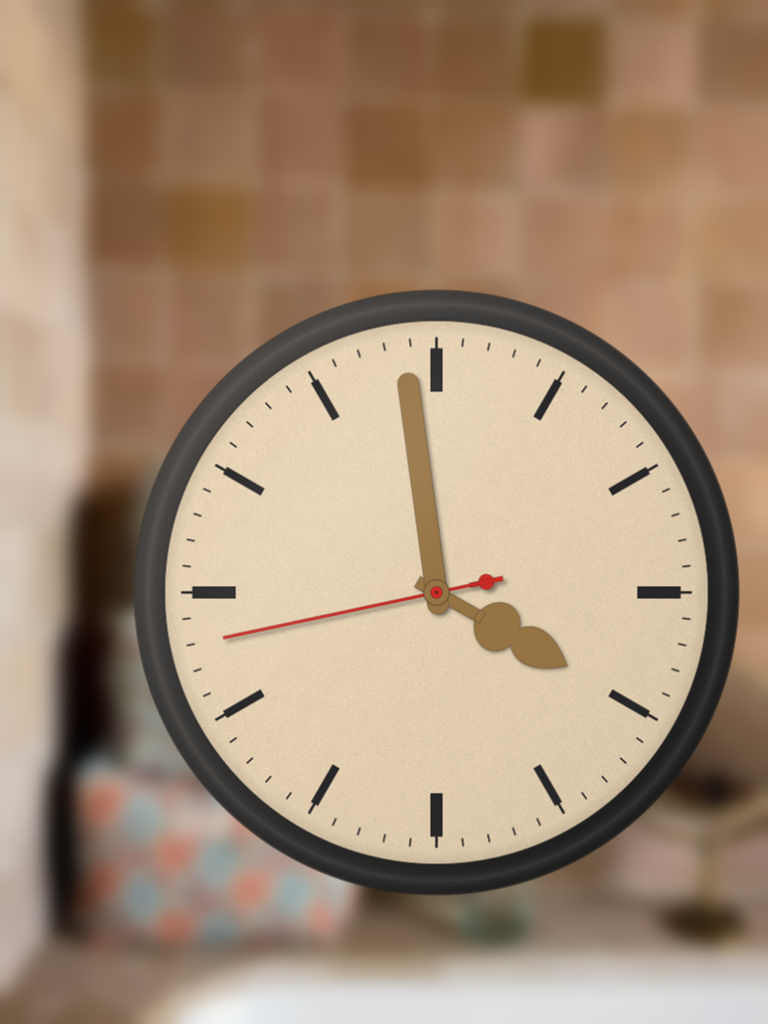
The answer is 3,58,43
